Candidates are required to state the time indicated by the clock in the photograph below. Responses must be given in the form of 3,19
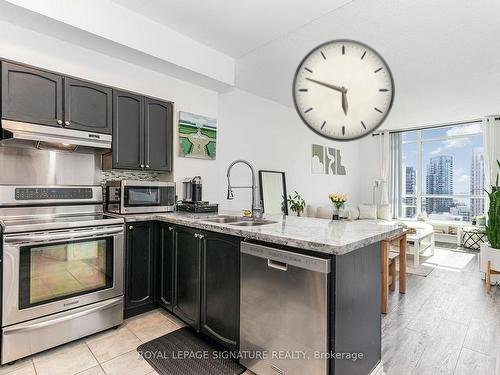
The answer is 5,48
